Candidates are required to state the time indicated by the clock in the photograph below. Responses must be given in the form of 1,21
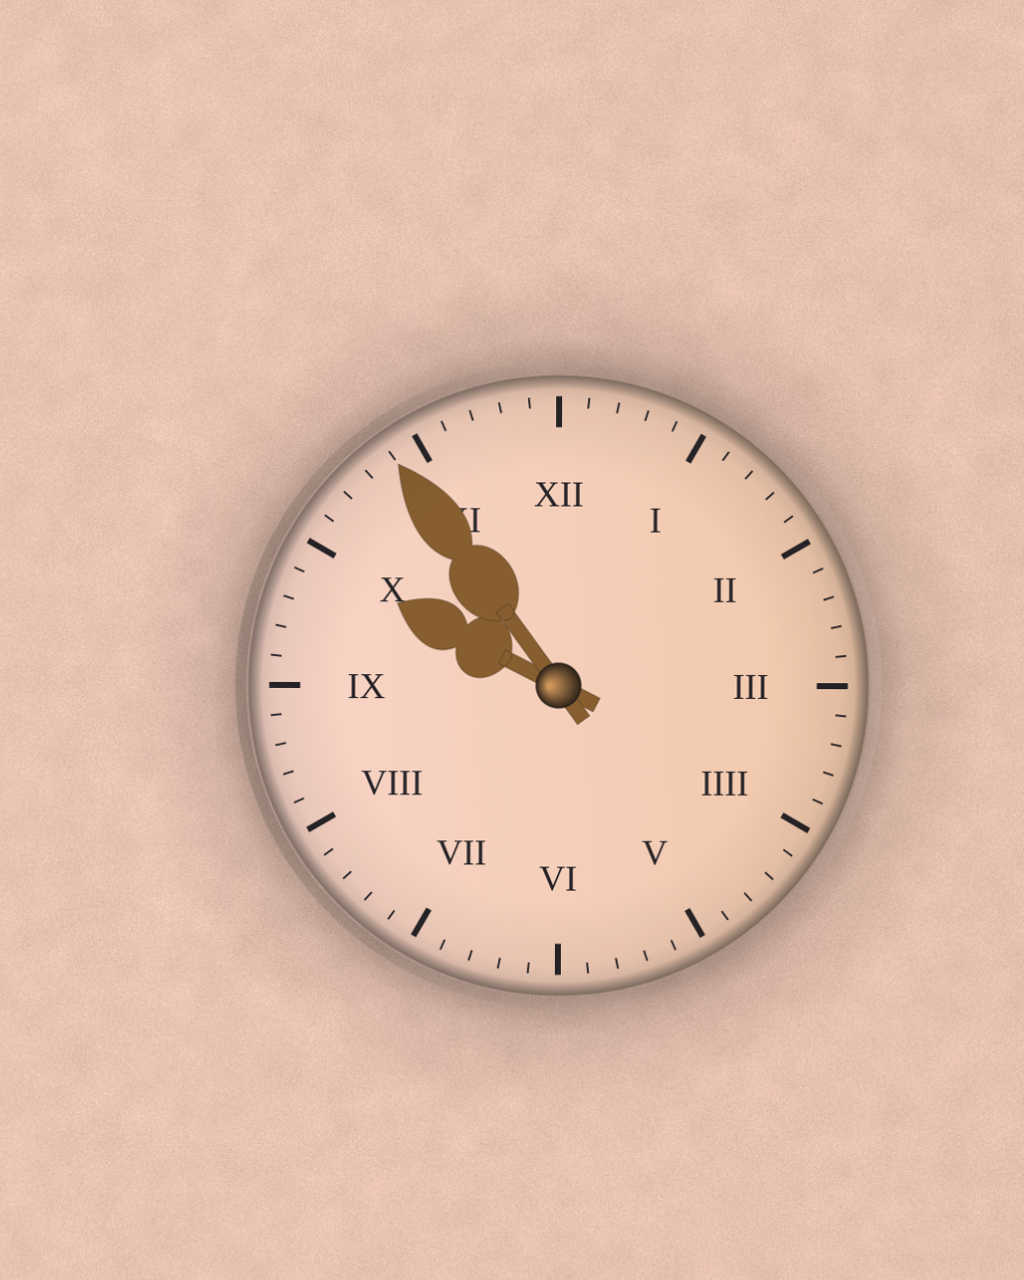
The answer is 9,54
